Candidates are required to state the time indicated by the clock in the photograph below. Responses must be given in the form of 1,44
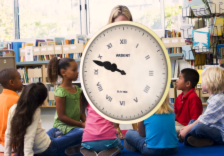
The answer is 9,48
